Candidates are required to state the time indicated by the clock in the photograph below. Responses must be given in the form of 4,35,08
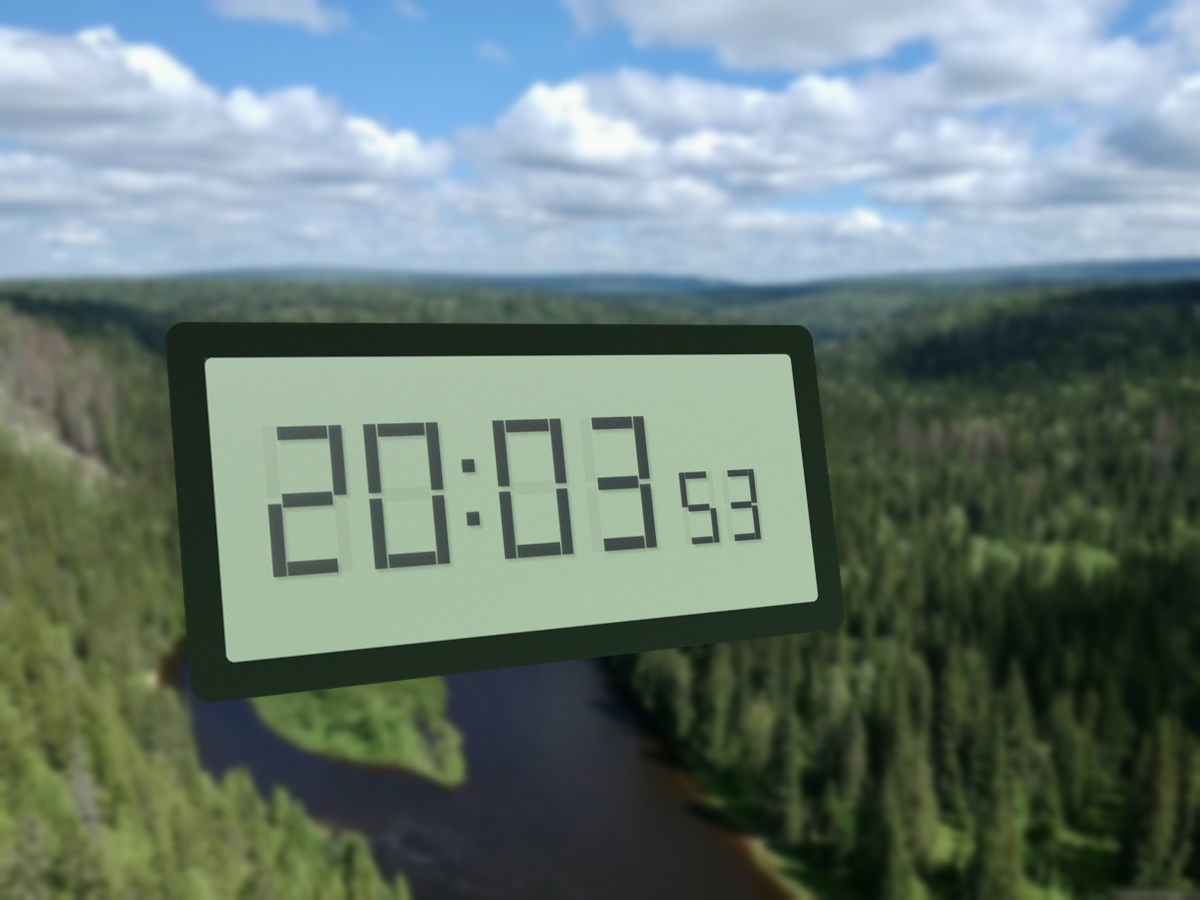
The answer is 20,03,53
